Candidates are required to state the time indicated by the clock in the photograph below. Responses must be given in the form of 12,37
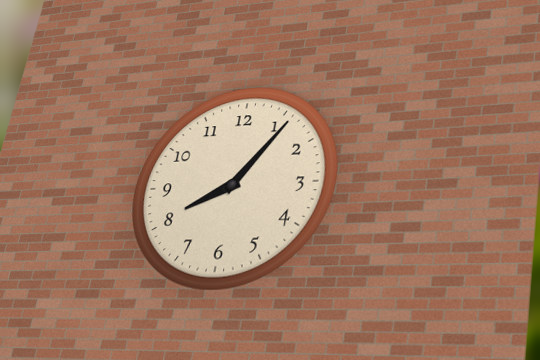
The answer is 8,06
